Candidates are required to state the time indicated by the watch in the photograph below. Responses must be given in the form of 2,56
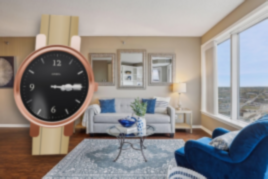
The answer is 3,15
